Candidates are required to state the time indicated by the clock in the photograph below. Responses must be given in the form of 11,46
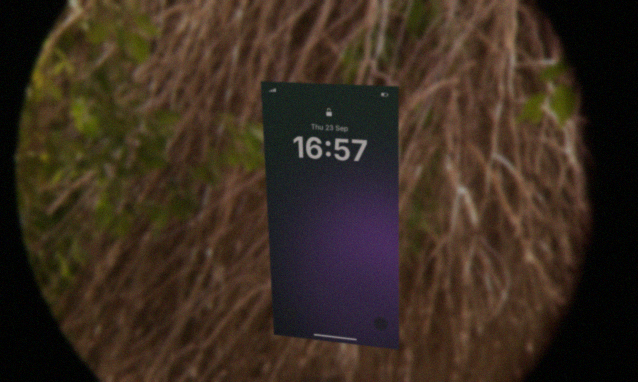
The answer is 16,57
